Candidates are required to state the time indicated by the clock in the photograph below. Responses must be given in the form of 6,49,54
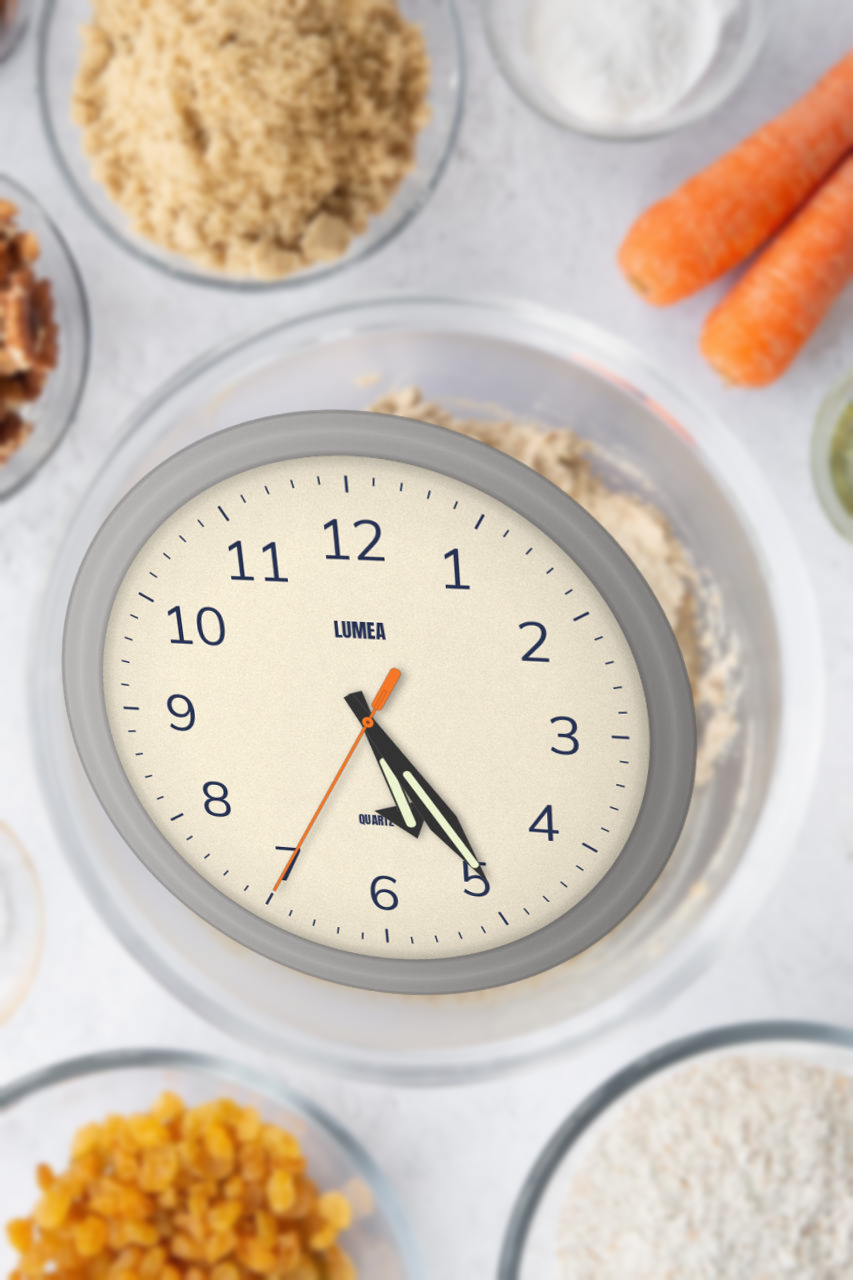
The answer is 5,24,35
